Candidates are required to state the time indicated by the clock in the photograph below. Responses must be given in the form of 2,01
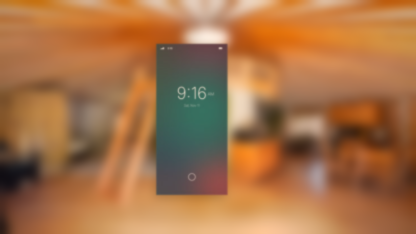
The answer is 9,16
